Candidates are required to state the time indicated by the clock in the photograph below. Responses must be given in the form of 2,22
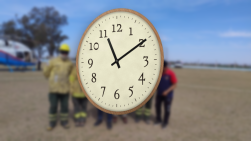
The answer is 11,10
